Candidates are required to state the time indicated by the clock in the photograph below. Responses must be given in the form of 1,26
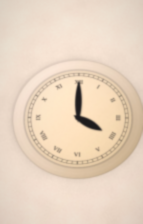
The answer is 4,00
